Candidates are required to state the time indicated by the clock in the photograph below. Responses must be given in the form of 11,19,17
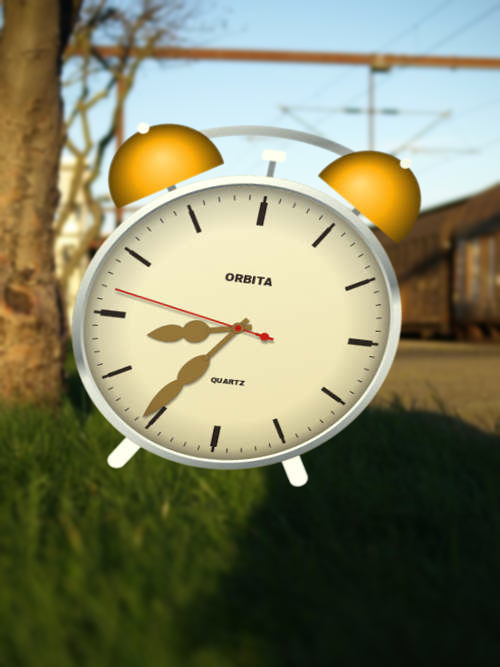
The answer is 8,35,47
